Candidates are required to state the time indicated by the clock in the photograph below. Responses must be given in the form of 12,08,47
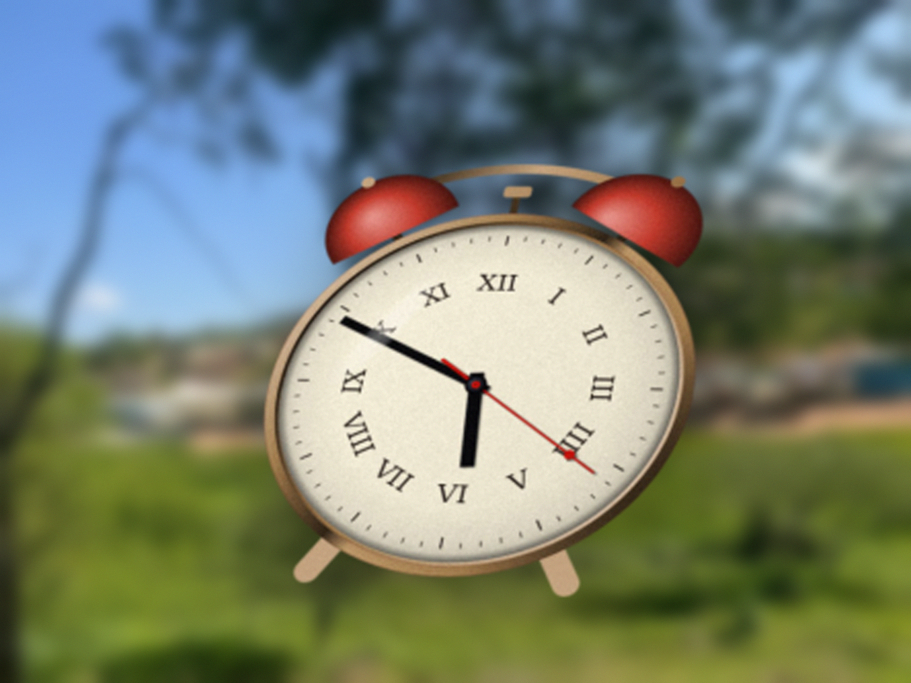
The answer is 5,49,21
